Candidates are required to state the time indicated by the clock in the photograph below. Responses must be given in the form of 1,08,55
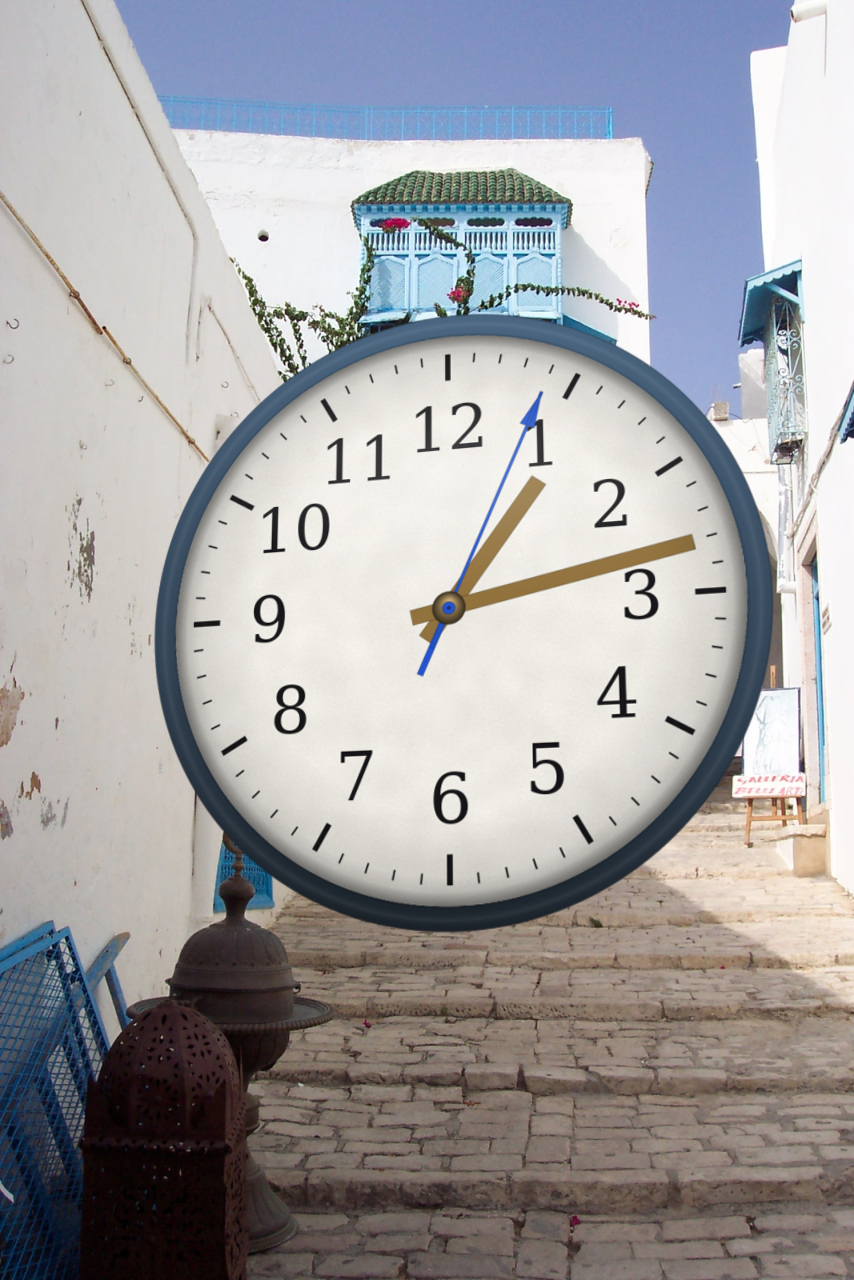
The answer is 1,13,04
